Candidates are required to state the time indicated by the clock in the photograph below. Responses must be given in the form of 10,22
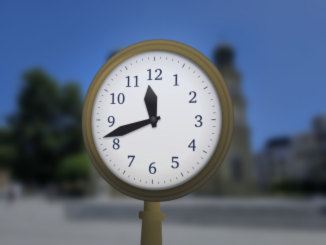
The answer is 11,42
